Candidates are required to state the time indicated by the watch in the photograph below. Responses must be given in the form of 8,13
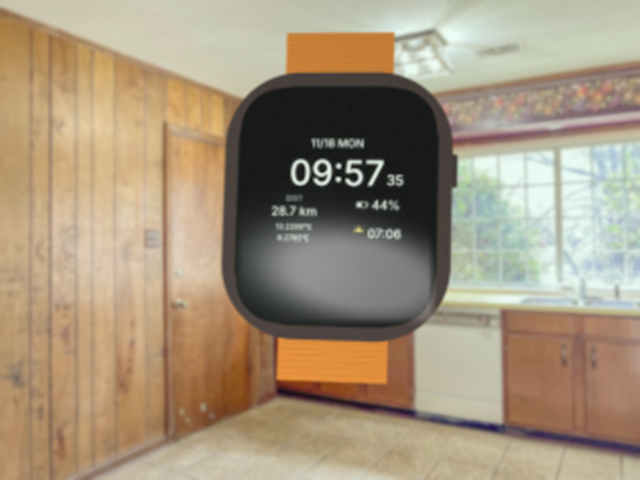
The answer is 9,57
